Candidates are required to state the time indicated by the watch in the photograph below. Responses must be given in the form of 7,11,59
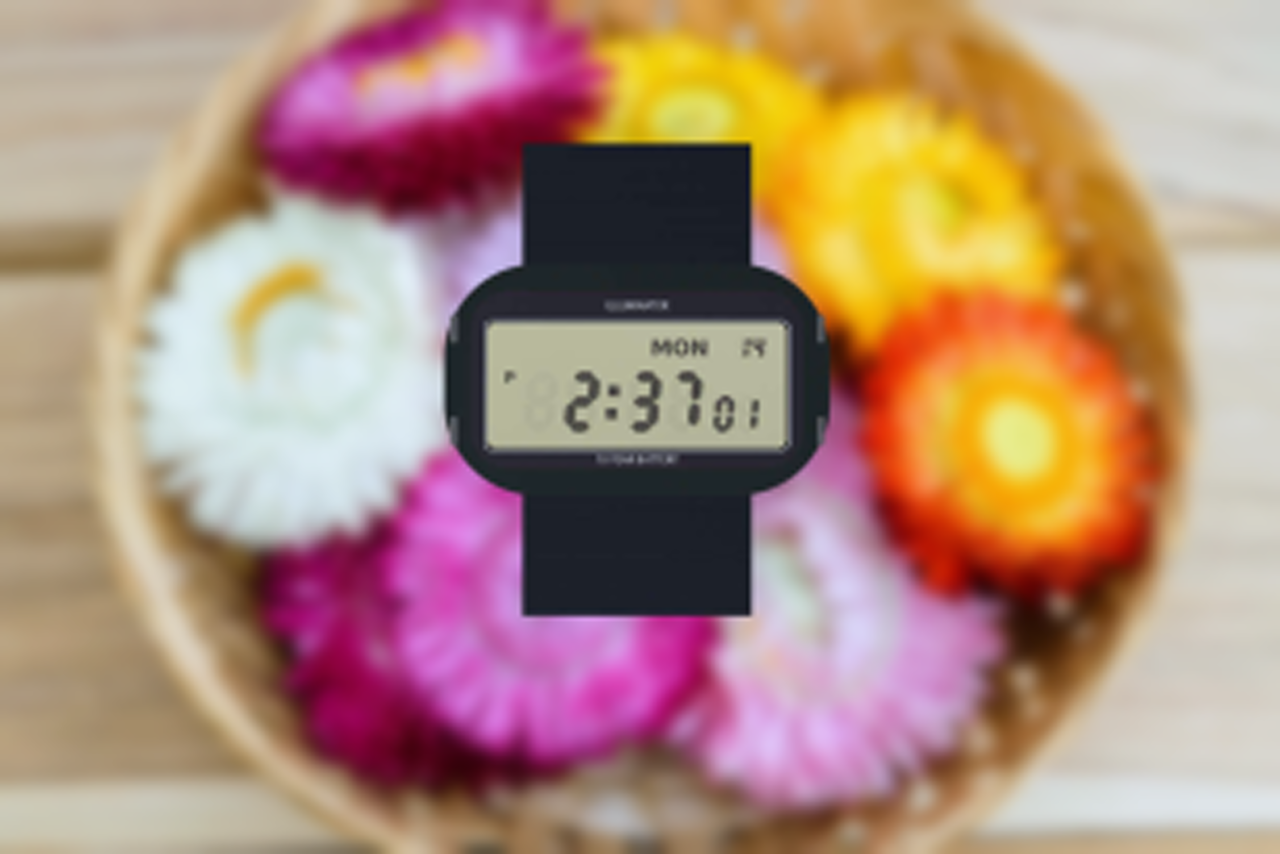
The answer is 2,37,01
